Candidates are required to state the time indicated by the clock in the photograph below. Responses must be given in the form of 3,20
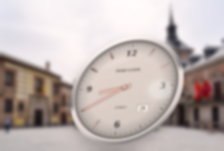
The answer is 8,40
